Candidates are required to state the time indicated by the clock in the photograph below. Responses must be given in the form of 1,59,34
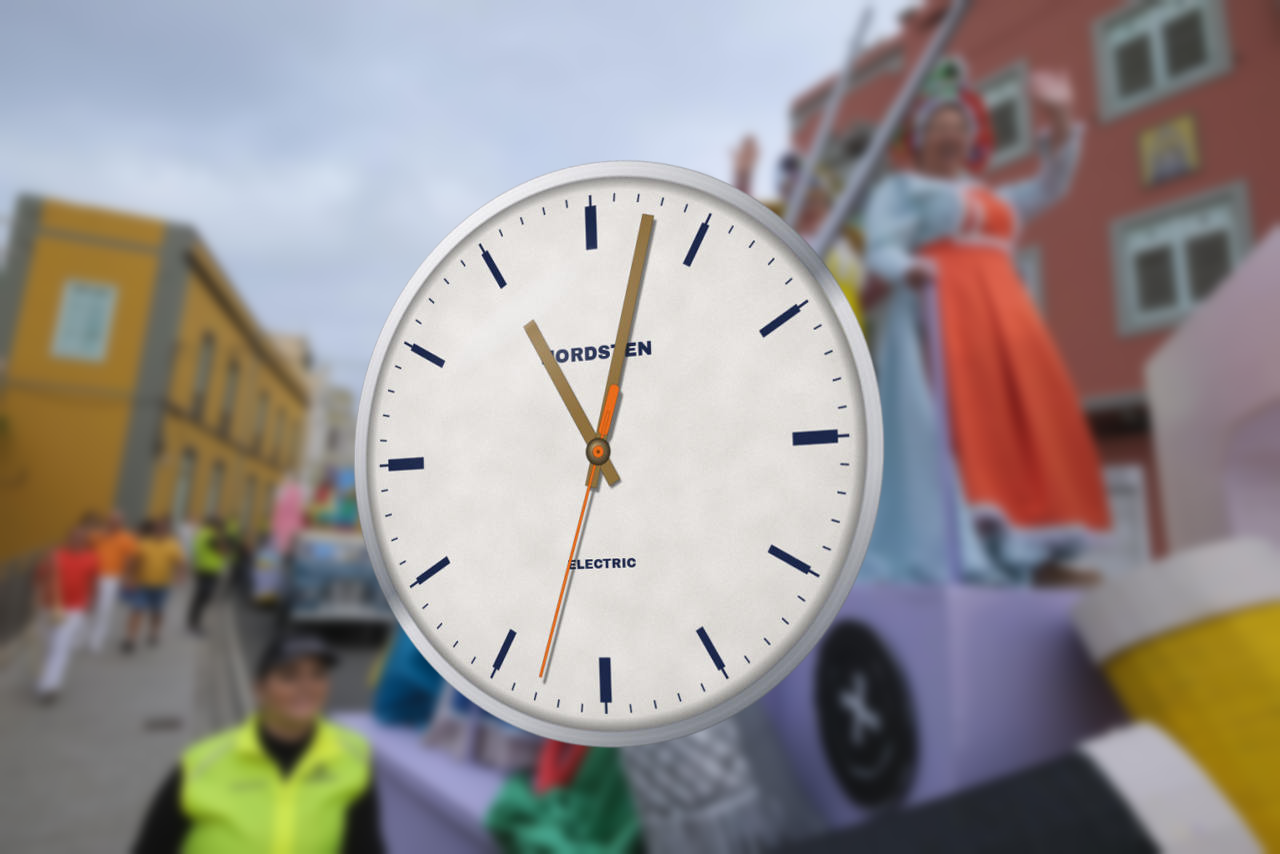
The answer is 11,02,33
